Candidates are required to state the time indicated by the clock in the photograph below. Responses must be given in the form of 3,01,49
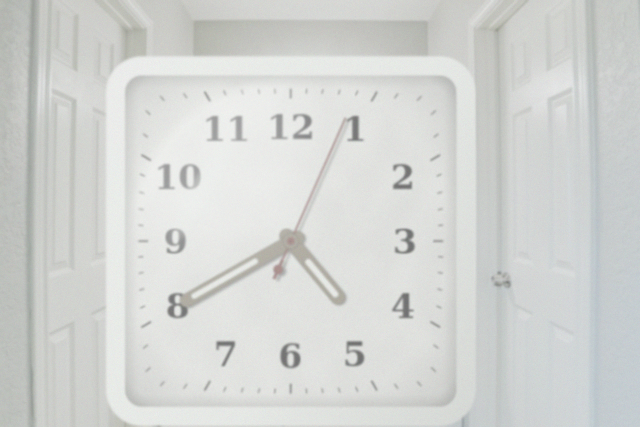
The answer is 4,40,04
